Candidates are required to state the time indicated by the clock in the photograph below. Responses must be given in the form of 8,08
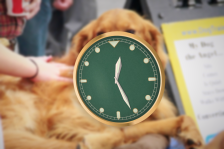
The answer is 12,26
